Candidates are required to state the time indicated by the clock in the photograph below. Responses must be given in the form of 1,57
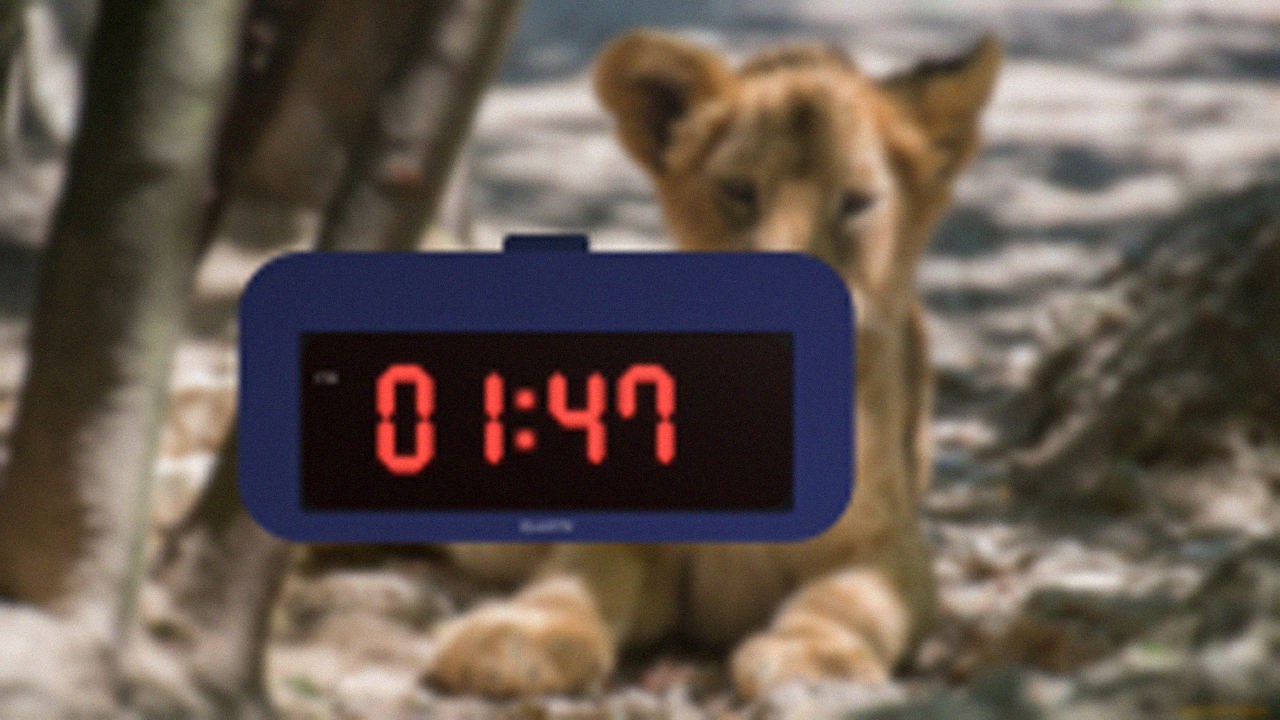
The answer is 1,47
